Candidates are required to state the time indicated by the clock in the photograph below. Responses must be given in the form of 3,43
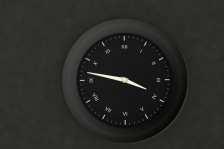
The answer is 3,47
